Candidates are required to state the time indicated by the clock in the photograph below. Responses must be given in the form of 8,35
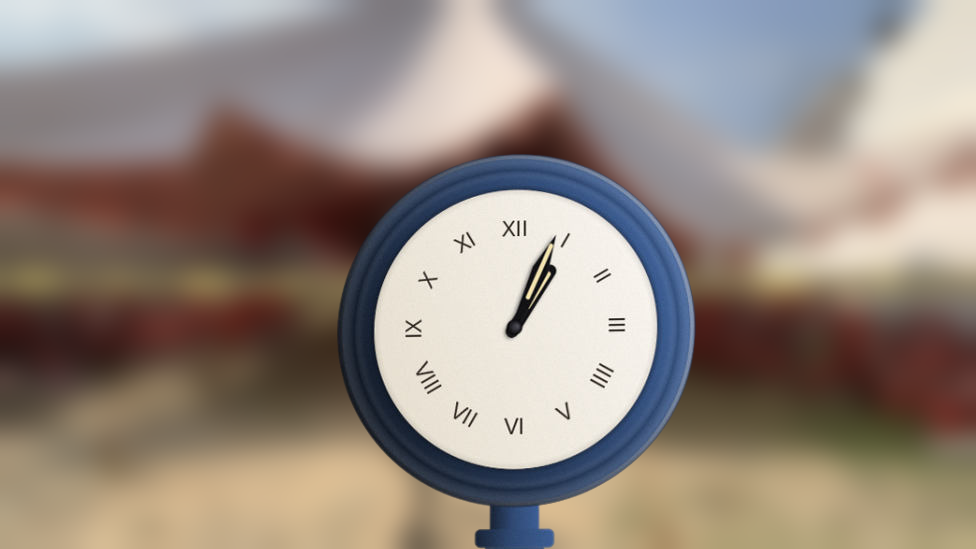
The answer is 1,04
